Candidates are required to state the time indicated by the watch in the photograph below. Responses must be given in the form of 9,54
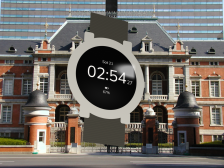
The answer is 2,54
